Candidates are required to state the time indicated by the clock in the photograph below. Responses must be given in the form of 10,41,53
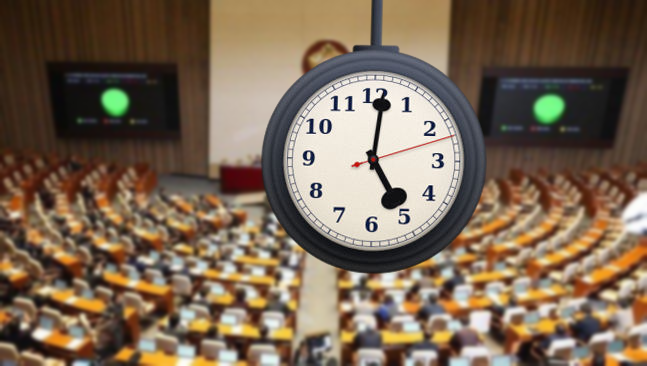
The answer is 5,01,12
